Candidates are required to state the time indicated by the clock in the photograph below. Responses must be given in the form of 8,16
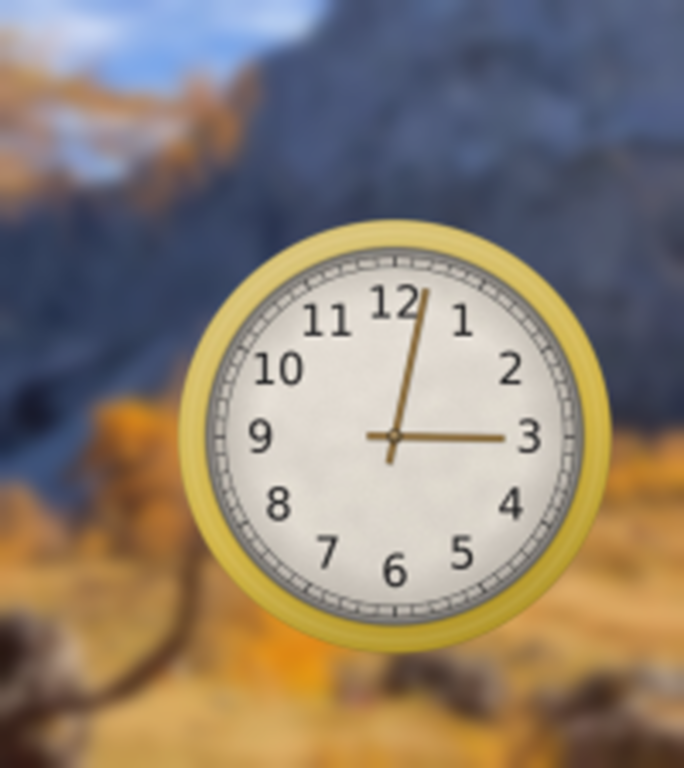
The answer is 3,02
